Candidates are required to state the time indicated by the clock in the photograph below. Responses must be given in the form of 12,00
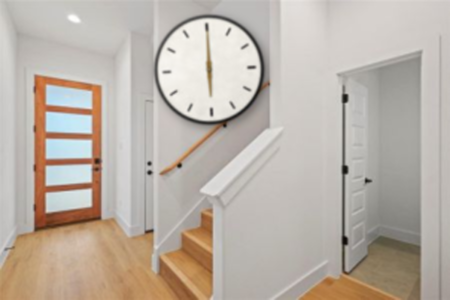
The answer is 6,00
